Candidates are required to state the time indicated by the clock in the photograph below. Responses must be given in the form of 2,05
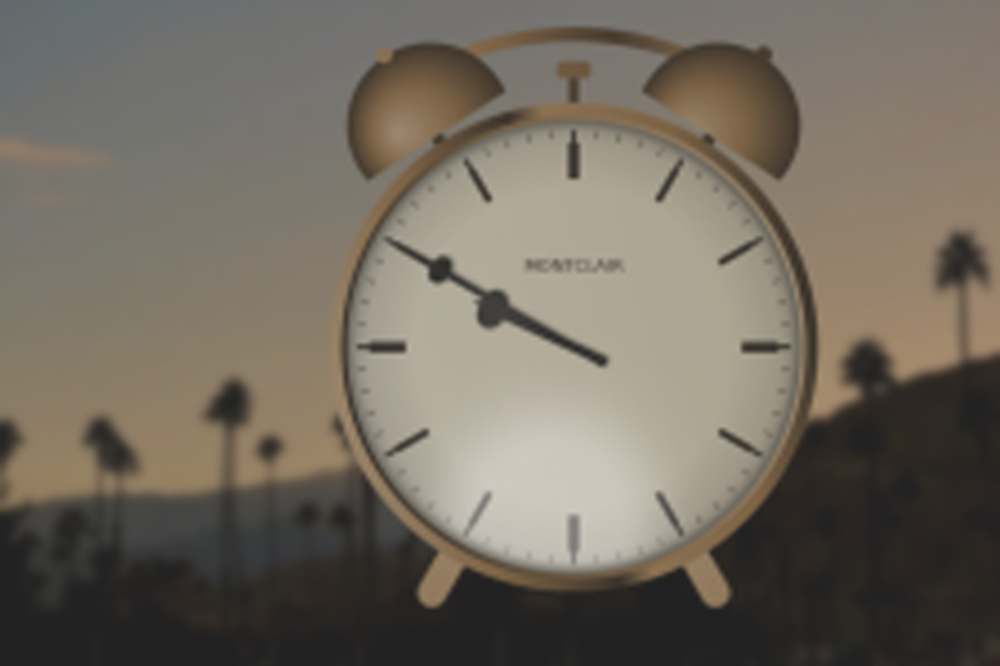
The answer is 9,50
